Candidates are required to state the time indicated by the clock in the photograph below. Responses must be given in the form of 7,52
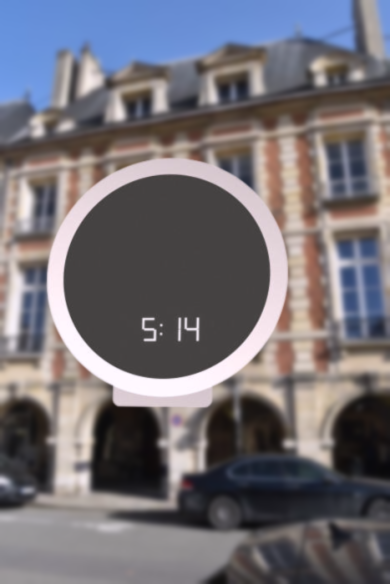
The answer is 5,14
